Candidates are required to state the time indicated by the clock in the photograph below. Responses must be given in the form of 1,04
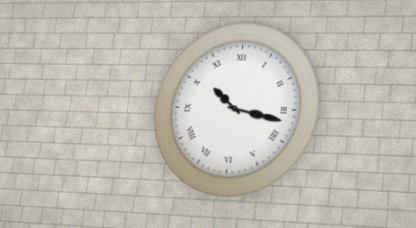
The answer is 10,17
